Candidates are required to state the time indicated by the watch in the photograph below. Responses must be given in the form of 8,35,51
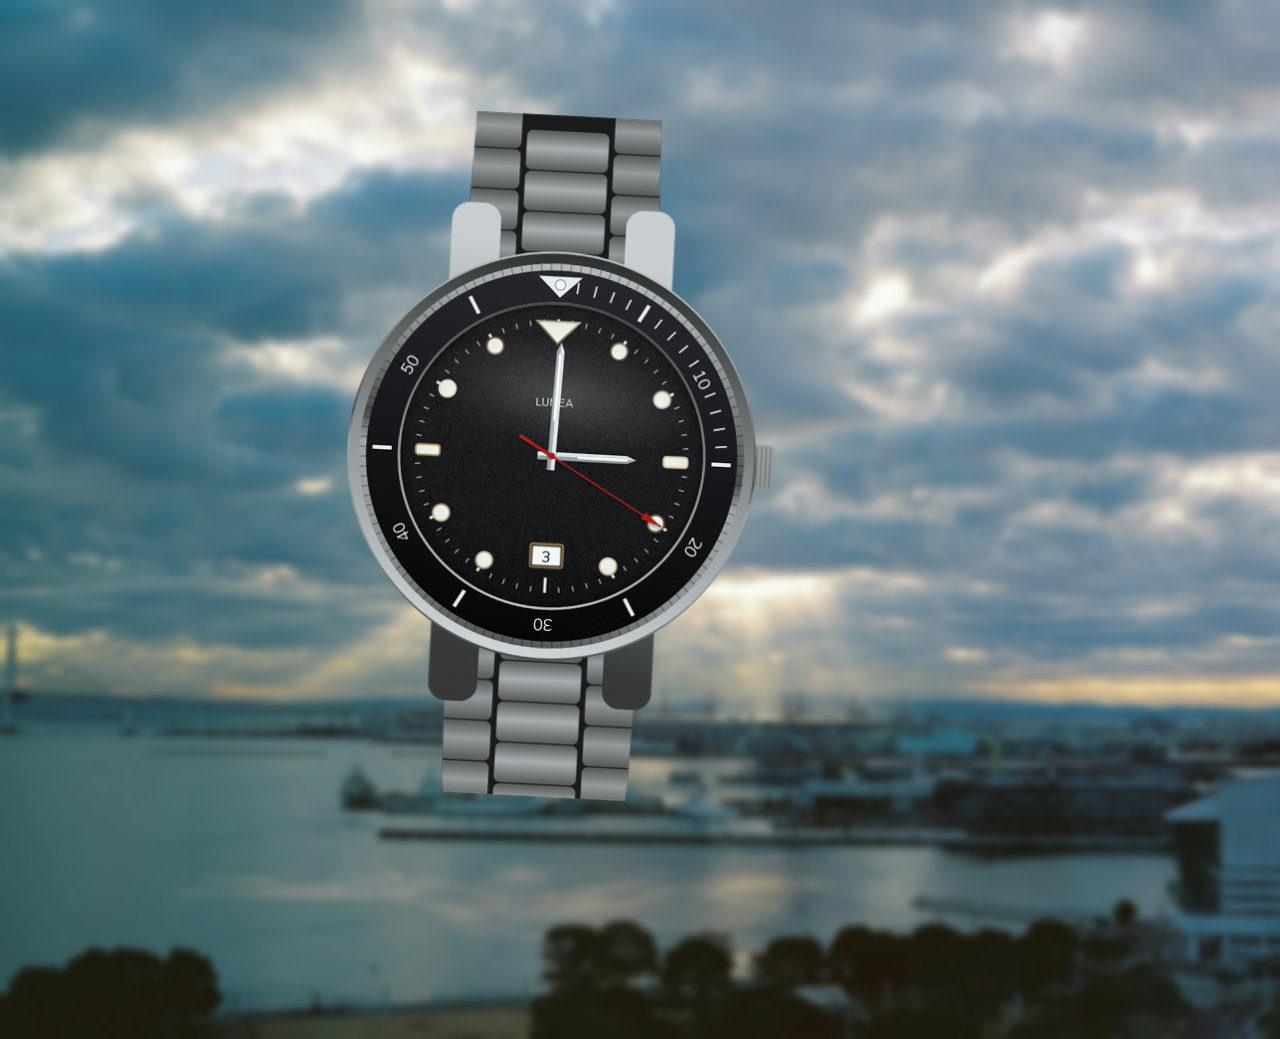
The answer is 3,00,20
